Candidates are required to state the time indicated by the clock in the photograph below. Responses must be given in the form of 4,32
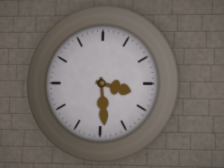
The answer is 3,29
